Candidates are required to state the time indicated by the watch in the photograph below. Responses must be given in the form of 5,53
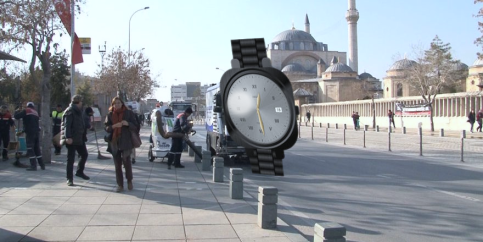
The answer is 12,29
